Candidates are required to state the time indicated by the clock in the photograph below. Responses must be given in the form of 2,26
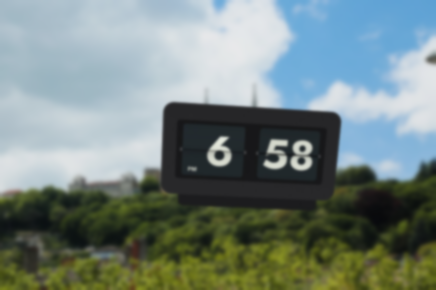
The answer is 6,58
